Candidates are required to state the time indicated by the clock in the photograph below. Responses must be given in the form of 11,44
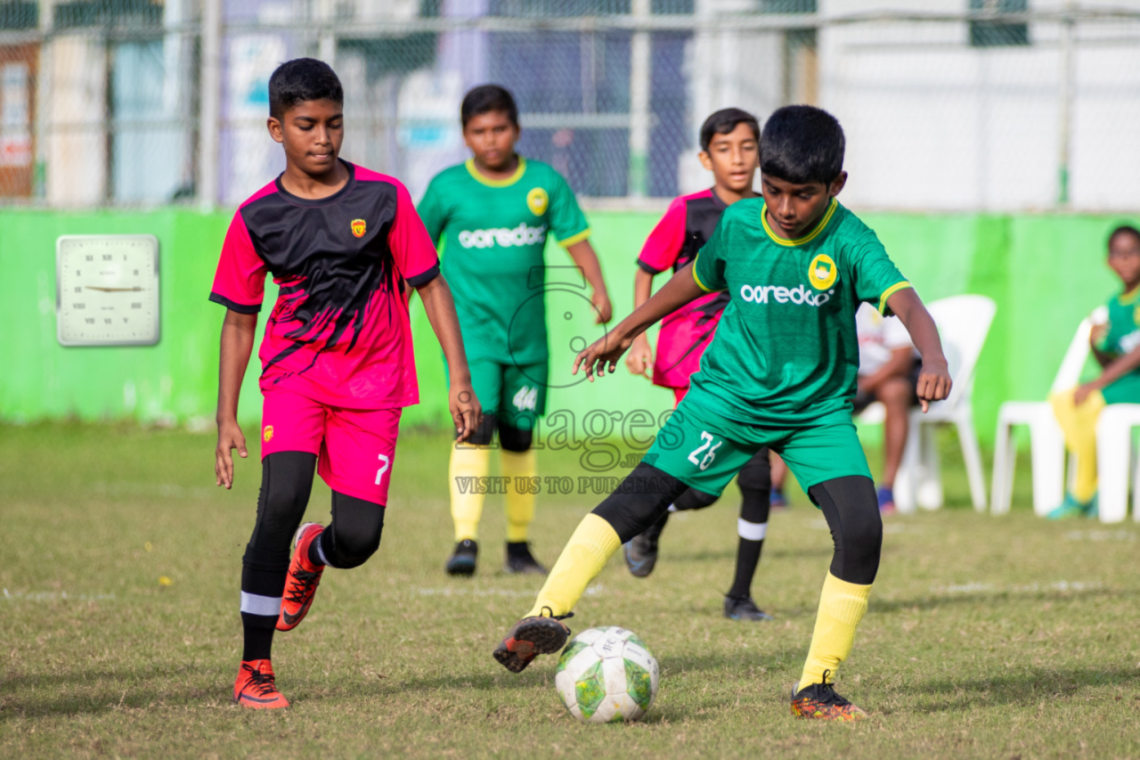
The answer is 9,15
